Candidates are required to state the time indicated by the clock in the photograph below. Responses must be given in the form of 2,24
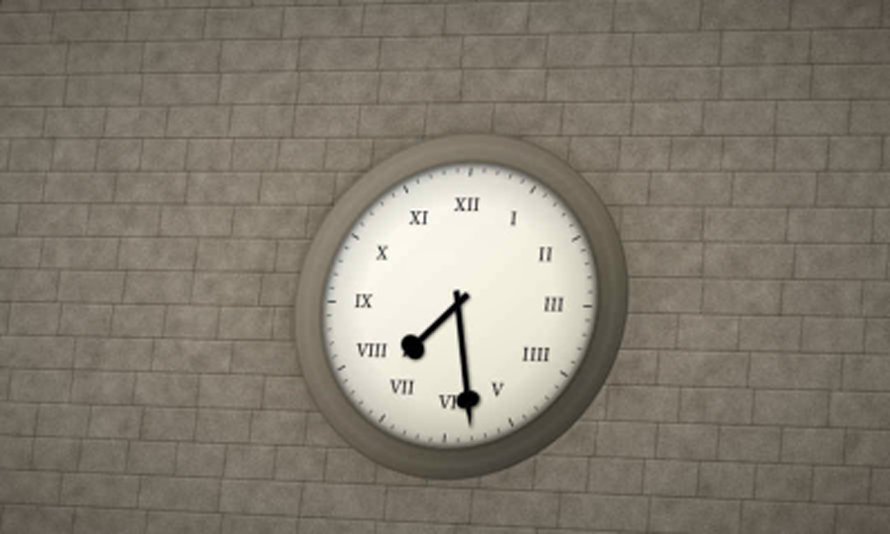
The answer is 7,28
